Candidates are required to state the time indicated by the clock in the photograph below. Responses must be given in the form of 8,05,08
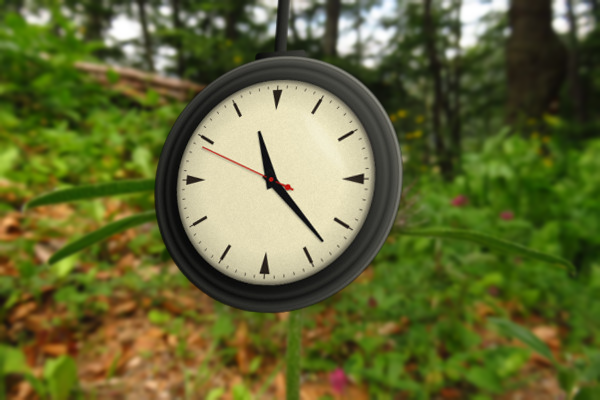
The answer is 11,22,49
